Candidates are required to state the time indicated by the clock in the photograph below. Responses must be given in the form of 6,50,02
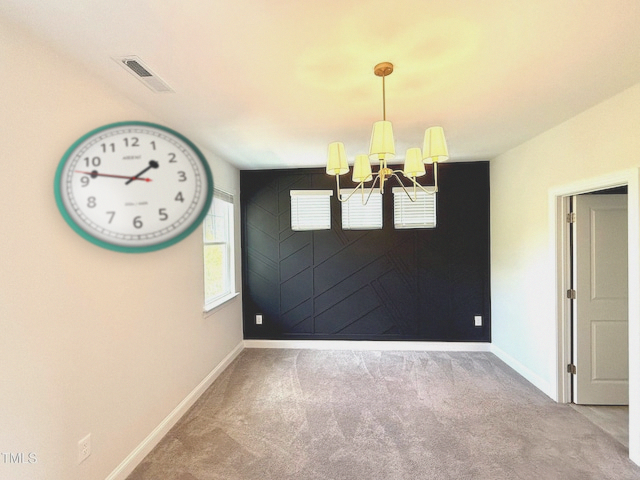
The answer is 1,46,47
